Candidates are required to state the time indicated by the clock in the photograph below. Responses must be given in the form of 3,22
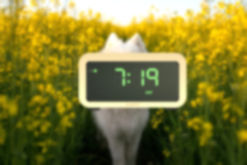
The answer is 7,19
